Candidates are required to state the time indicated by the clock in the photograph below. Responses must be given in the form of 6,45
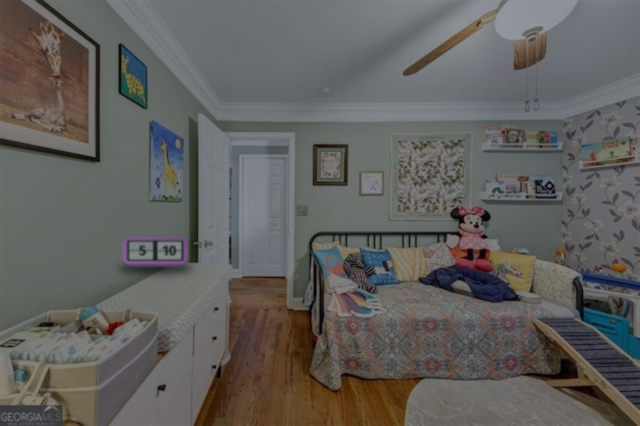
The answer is 5,10
